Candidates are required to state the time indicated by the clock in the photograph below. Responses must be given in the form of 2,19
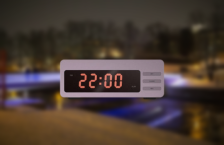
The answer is 22,00
